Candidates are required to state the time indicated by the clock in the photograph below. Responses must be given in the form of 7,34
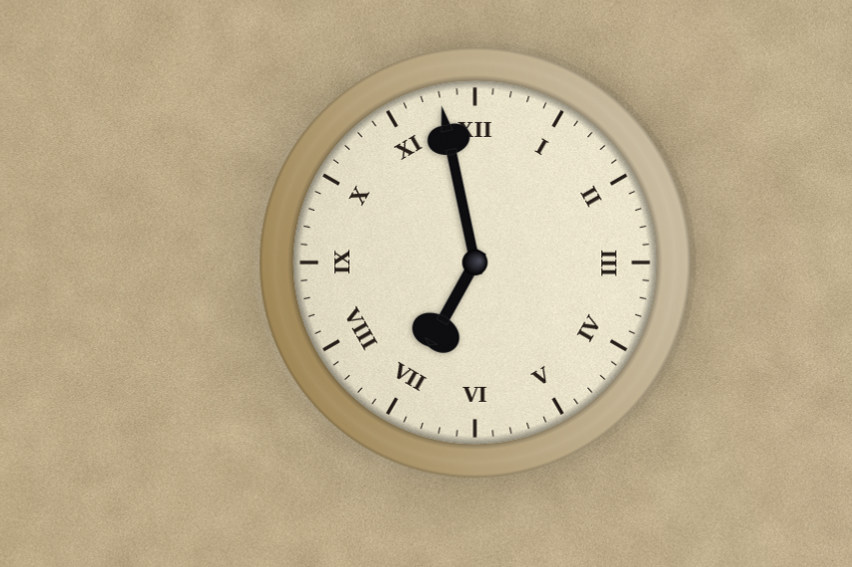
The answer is 6,58
